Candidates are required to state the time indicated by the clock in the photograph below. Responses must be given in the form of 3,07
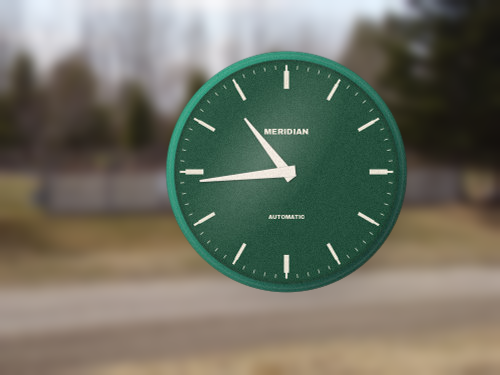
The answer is 10,44
